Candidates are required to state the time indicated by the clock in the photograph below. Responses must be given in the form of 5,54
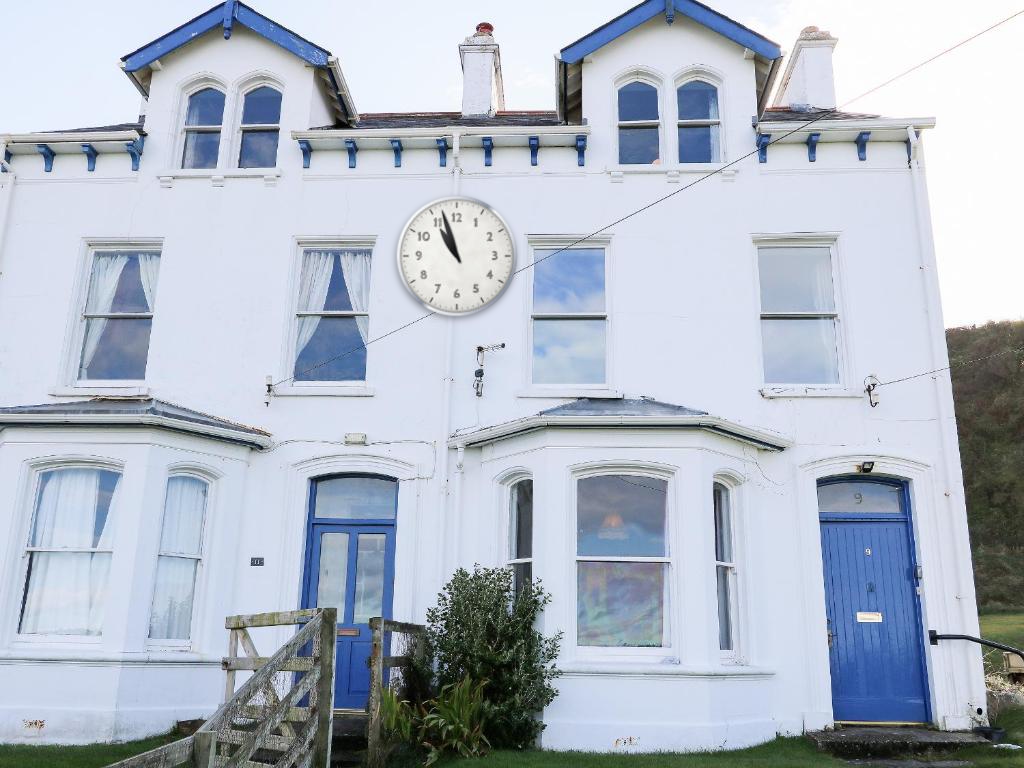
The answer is 10,57
